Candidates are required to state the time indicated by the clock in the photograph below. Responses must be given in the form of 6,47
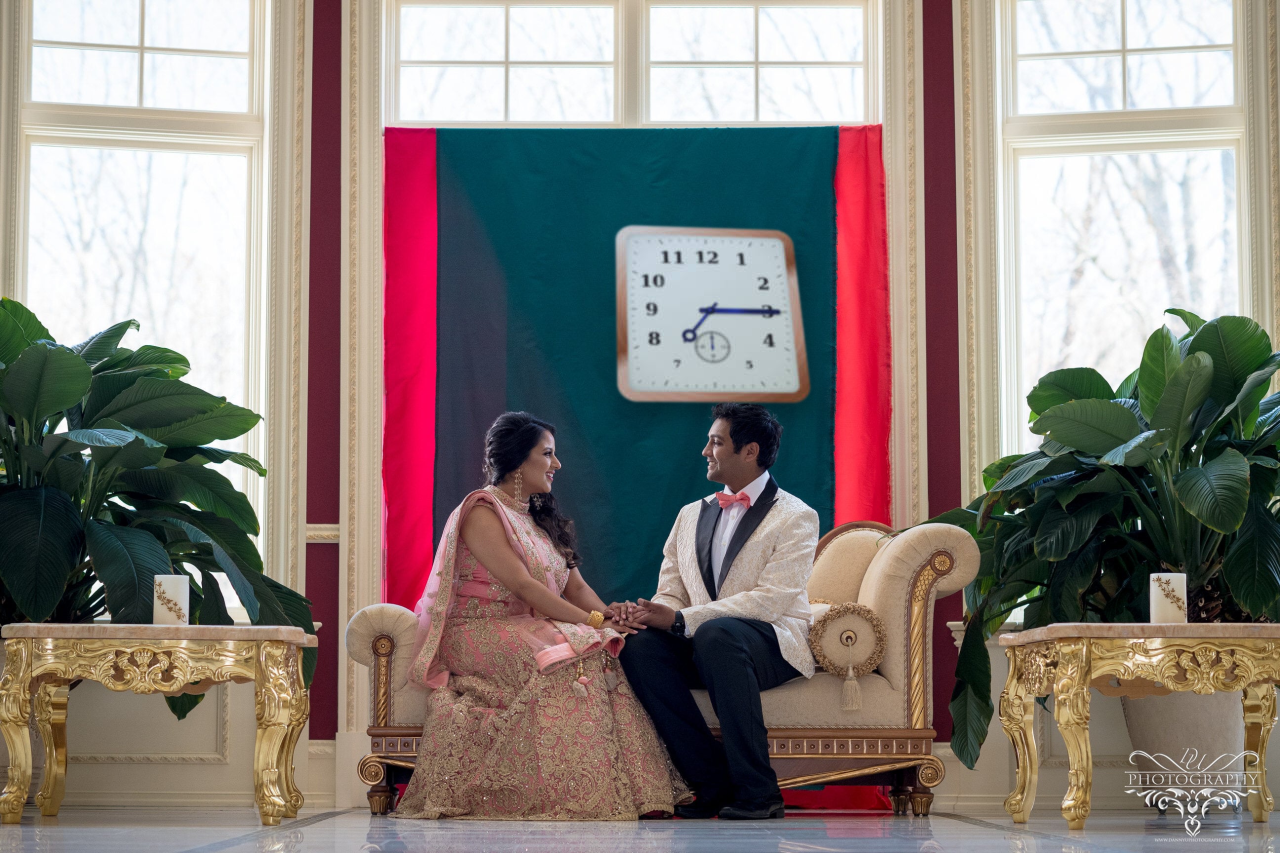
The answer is 7,15
